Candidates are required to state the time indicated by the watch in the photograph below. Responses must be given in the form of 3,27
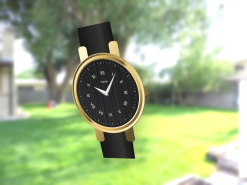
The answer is 10,06
